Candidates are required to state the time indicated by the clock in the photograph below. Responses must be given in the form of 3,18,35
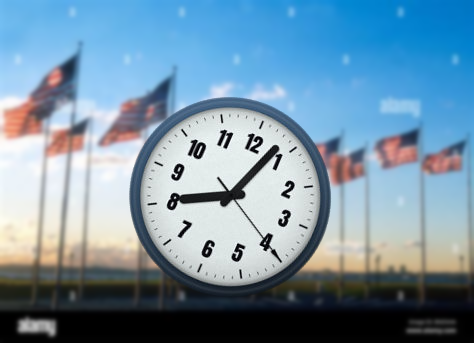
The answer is 8,03,20
